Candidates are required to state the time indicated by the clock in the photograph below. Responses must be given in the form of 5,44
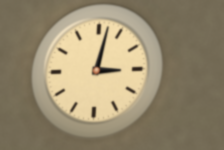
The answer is 3,02
